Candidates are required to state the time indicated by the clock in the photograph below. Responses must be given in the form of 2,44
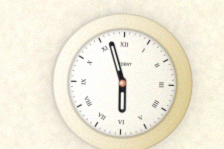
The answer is 5,57
